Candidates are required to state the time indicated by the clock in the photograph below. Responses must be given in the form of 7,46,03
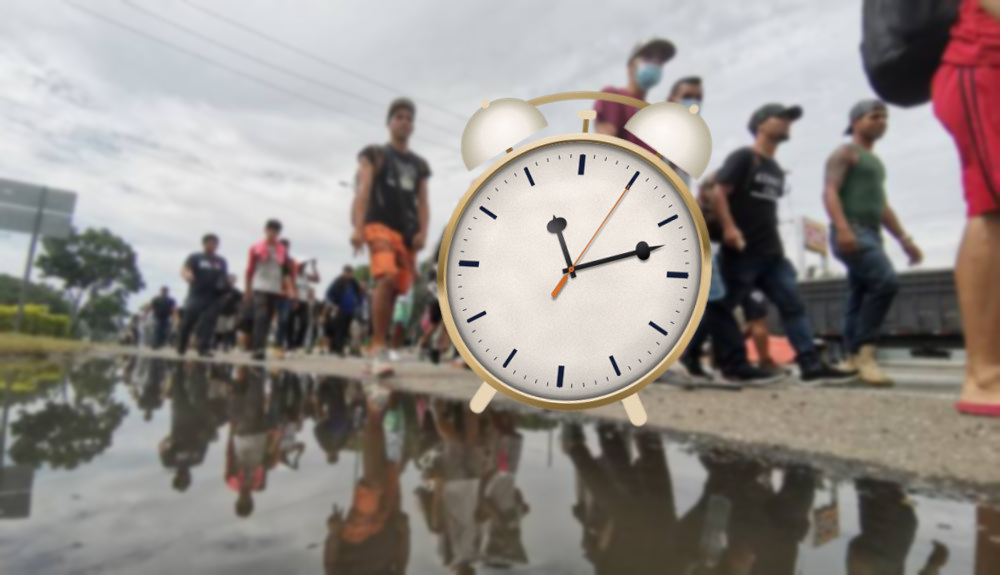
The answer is 11,12,05
